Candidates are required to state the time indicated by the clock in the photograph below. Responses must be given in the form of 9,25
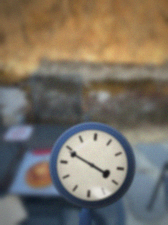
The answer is 3,49
